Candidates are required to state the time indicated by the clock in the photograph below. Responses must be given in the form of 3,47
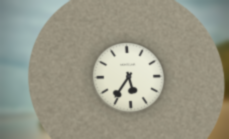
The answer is 5,36
